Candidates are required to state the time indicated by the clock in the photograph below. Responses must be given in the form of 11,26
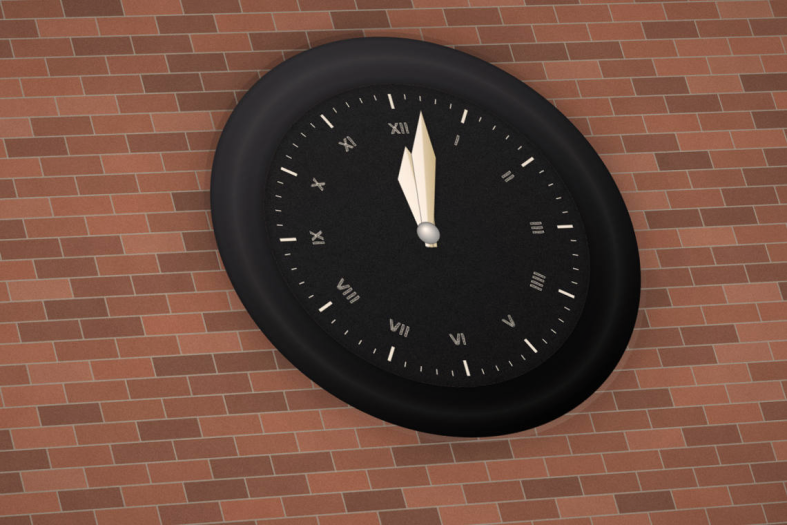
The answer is 12,02
